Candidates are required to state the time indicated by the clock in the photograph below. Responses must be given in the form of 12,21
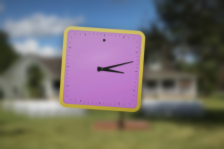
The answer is 3,12
